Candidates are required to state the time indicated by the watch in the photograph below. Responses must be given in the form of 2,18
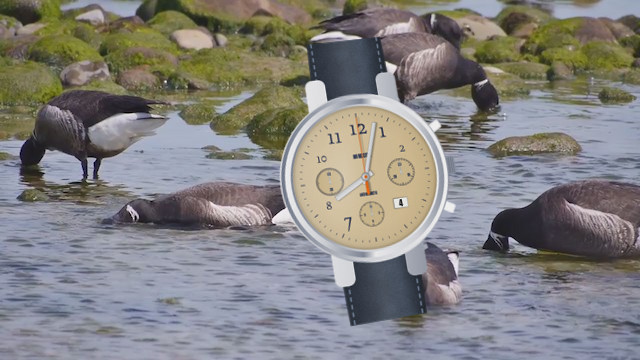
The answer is 8,03
